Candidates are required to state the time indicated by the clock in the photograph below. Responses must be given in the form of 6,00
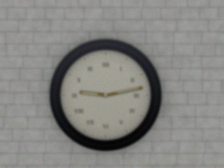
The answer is 9,13
